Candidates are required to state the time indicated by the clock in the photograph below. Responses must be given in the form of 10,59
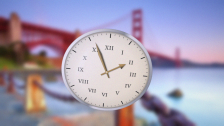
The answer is 1,56
